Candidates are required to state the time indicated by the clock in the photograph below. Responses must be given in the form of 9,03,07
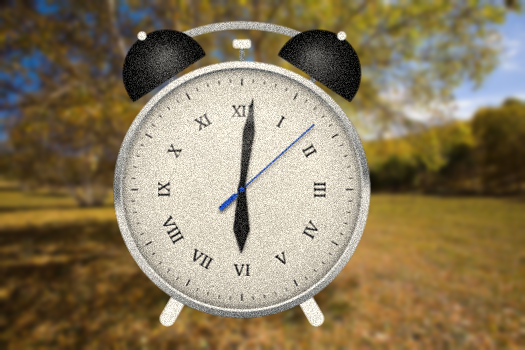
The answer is 6,01,08
